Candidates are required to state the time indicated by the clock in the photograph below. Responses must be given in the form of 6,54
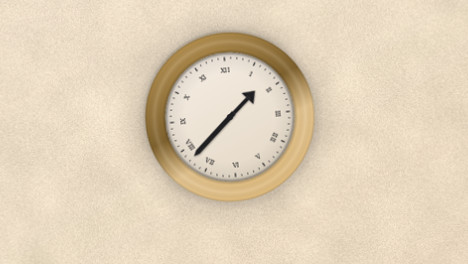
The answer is 1,38
